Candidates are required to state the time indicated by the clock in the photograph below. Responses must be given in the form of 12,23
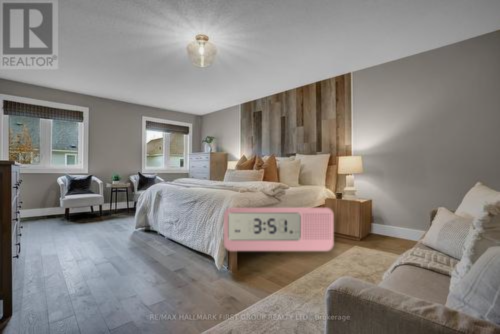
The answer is 3,51
